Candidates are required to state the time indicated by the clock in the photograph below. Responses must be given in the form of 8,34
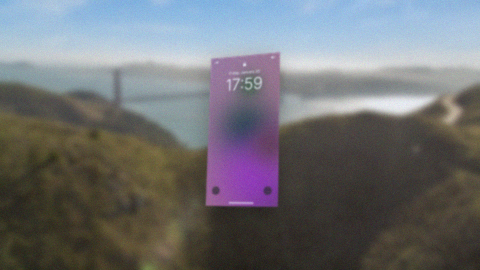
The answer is 17,59
